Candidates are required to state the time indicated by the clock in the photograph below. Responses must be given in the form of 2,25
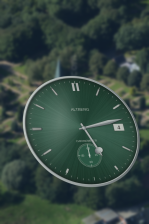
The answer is 5,13
